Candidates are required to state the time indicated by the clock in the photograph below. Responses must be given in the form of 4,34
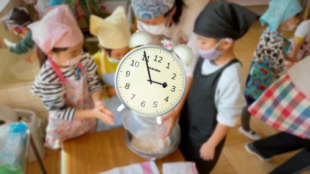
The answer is 2,55
